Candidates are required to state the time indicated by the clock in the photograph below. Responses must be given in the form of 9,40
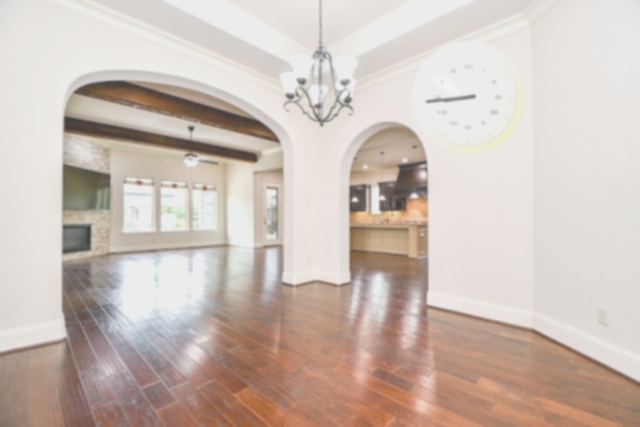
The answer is 8,44
